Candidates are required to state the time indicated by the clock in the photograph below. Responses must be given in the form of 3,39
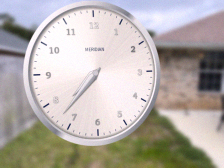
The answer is 7,37
